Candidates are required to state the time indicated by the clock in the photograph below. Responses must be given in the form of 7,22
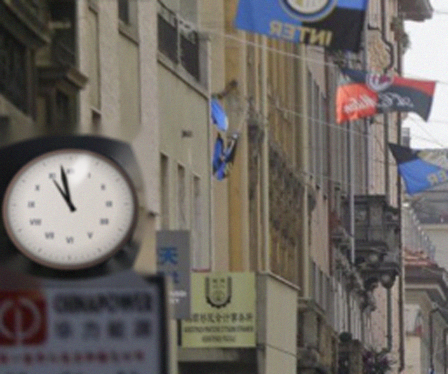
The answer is 10,58
